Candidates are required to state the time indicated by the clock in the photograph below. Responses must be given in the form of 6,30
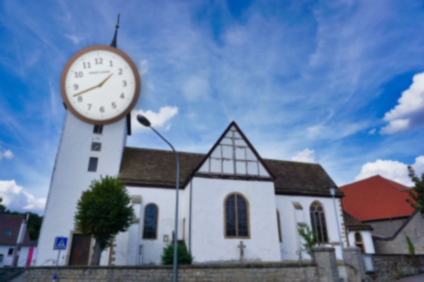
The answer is 1,42
